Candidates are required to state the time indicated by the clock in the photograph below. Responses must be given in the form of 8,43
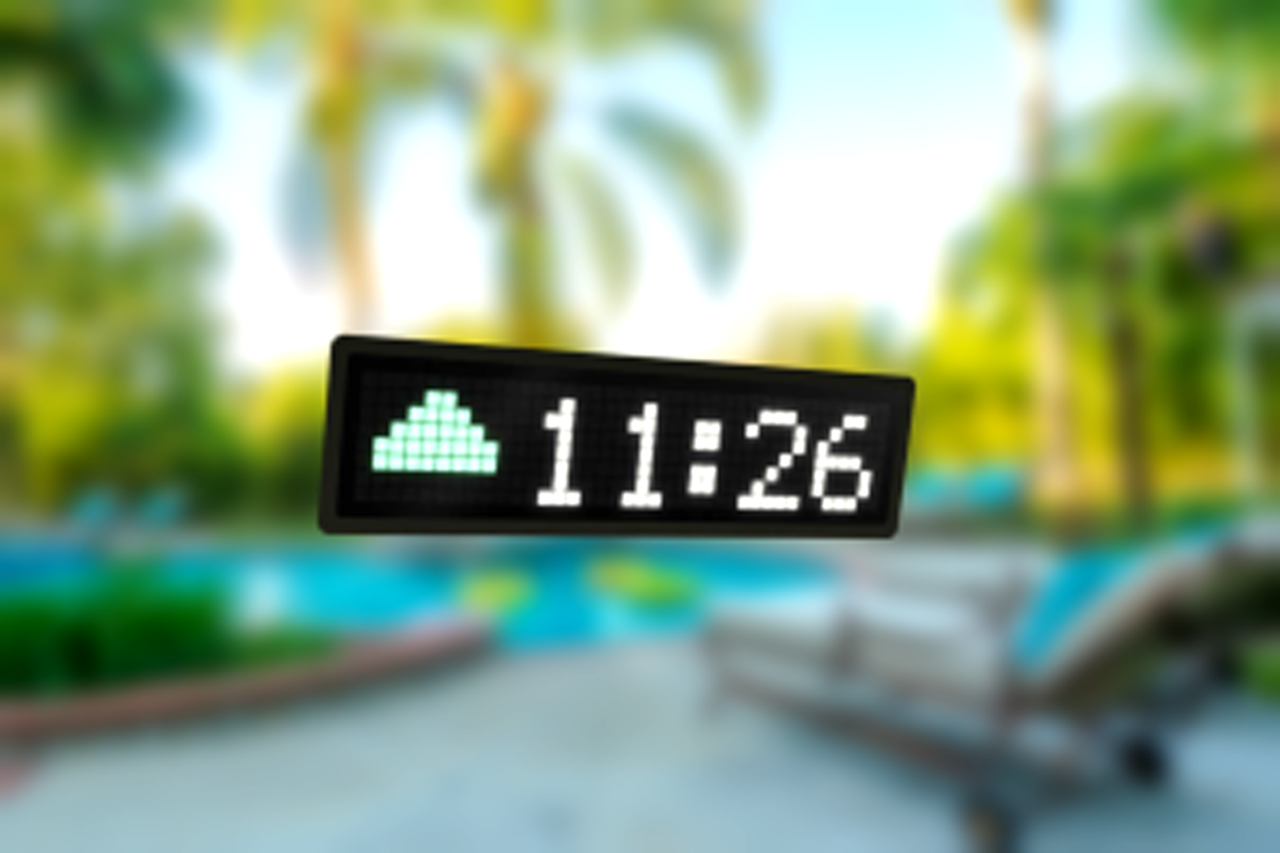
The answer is 11,26
